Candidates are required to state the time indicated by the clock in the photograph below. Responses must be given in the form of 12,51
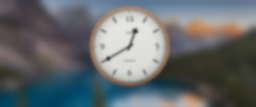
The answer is 12,40
